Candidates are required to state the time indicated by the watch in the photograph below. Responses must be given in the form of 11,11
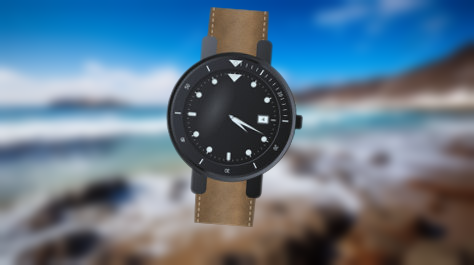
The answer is 4,19
